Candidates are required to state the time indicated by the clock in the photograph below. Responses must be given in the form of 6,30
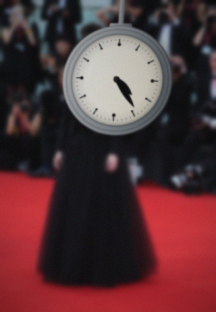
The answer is 4,24
